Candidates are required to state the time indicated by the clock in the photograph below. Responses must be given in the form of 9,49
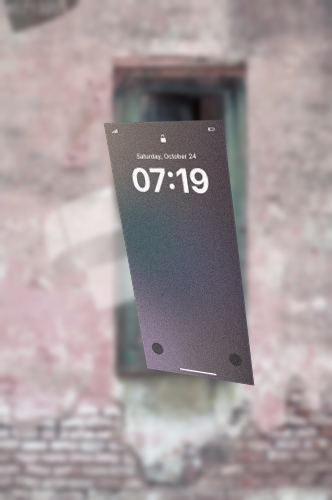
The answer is 7,19
